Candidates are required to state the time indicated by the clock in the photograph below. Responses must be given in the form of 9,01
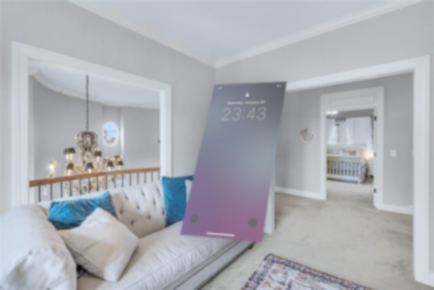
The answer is 23,43
